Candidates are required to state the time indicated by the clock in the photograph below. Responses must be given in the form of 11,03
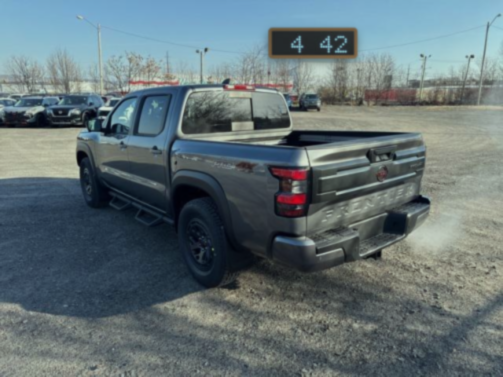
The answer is 4,42
